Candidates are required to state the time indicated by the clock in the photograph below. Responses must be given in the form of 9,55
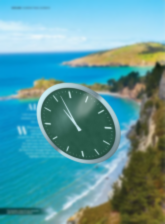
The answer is 10,57
